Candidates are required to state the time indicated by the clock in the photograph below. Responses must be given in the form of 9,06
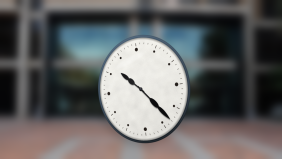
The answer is 10,23
